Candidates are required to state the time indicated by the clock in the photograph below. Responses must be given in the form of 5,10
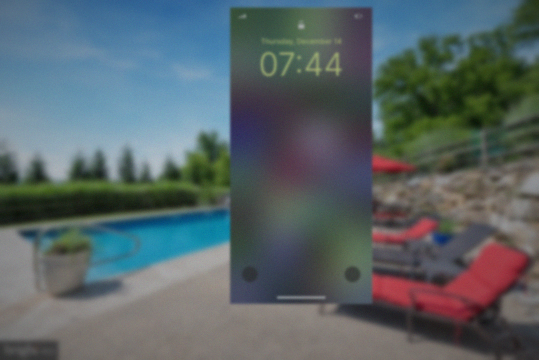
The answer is 7,44
